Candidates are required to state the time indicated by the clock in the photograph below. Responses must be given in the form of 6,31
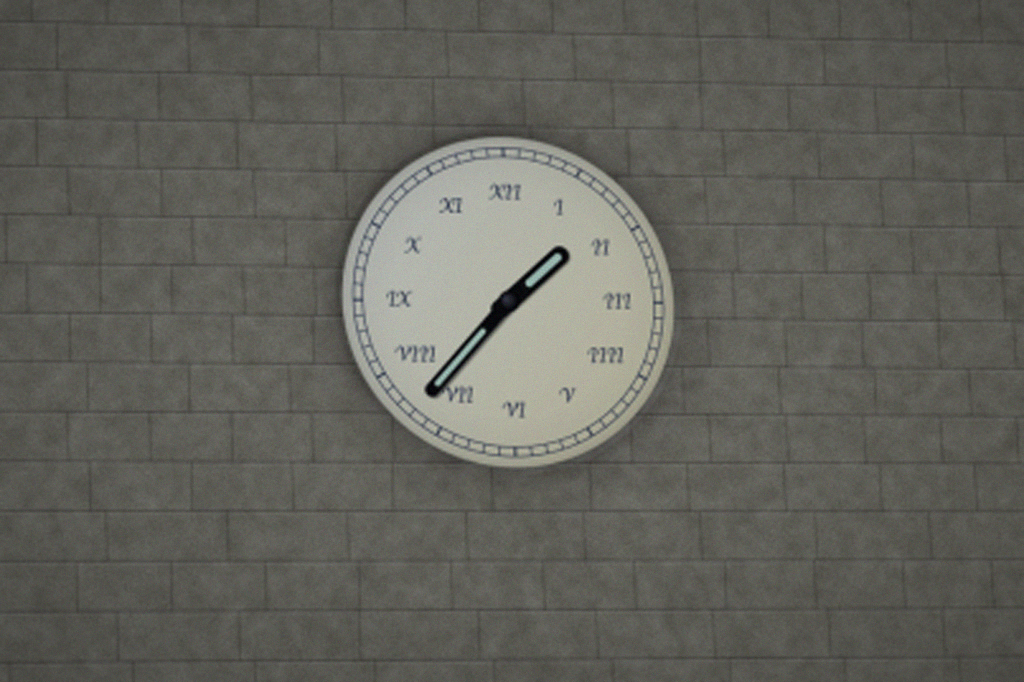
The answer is 1,37
